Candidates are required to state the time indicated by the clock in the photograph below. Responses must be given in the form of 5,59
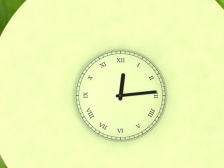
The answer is 12,14
